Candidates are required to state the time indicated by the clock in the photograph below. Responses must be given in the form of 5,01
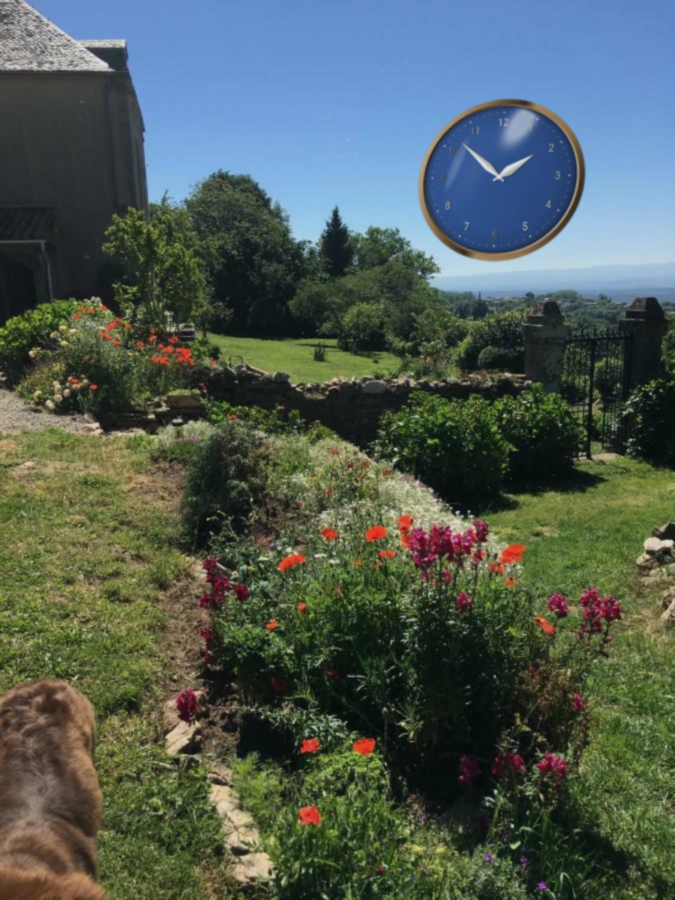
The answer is 1,52
